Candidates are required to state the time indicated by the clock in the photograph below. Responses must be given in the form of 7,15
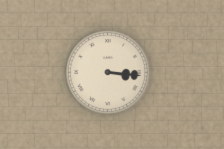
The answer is 3,16
